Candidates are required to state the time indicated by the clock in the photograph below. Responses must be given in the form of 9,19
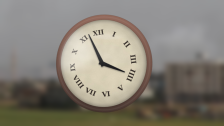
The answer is 3,57
